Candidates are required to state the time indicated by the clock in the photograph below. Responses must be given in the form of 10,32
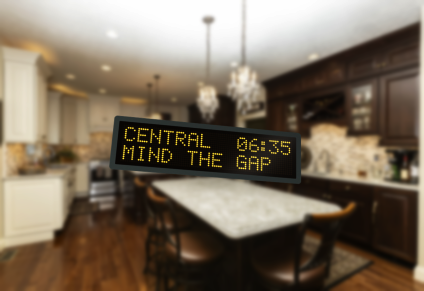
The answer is 6,35
